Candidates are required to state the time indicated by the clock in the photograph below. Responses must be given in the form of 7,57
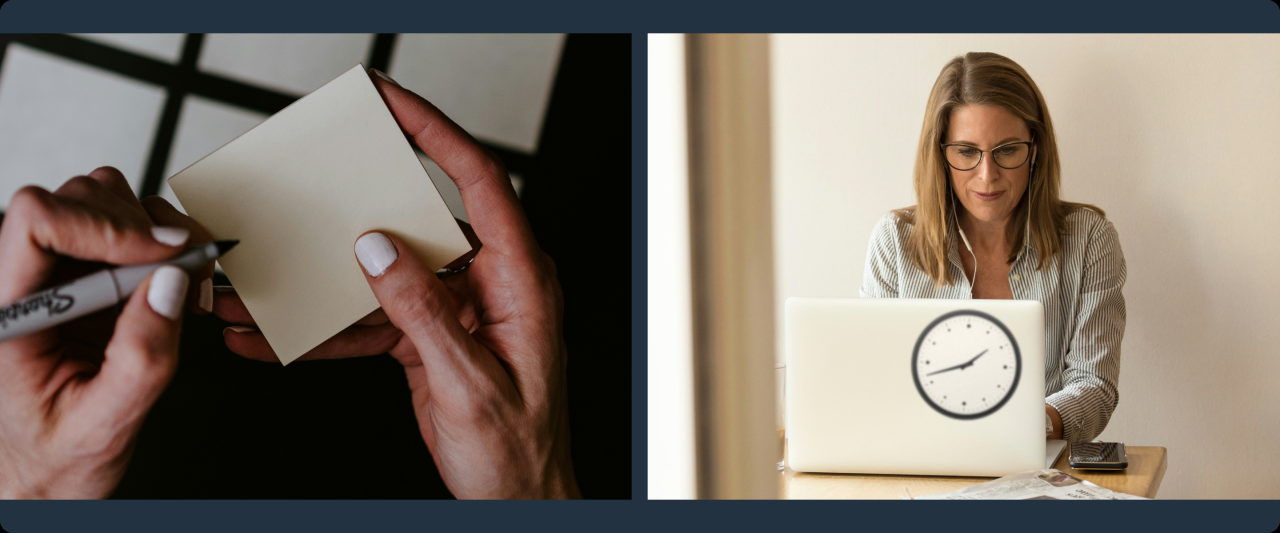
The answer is 1,42
